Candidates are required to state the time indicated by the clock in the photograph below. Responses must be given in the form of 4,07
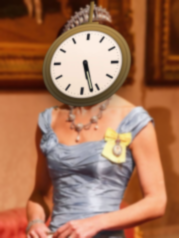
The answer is 5,27
